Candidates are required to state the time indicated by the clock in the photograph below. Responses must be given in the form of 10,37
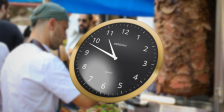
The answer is 10,48
